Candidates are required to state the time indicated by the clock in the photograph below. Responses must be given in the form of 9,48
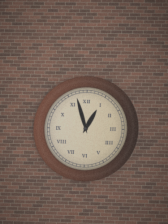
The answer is 12,57
